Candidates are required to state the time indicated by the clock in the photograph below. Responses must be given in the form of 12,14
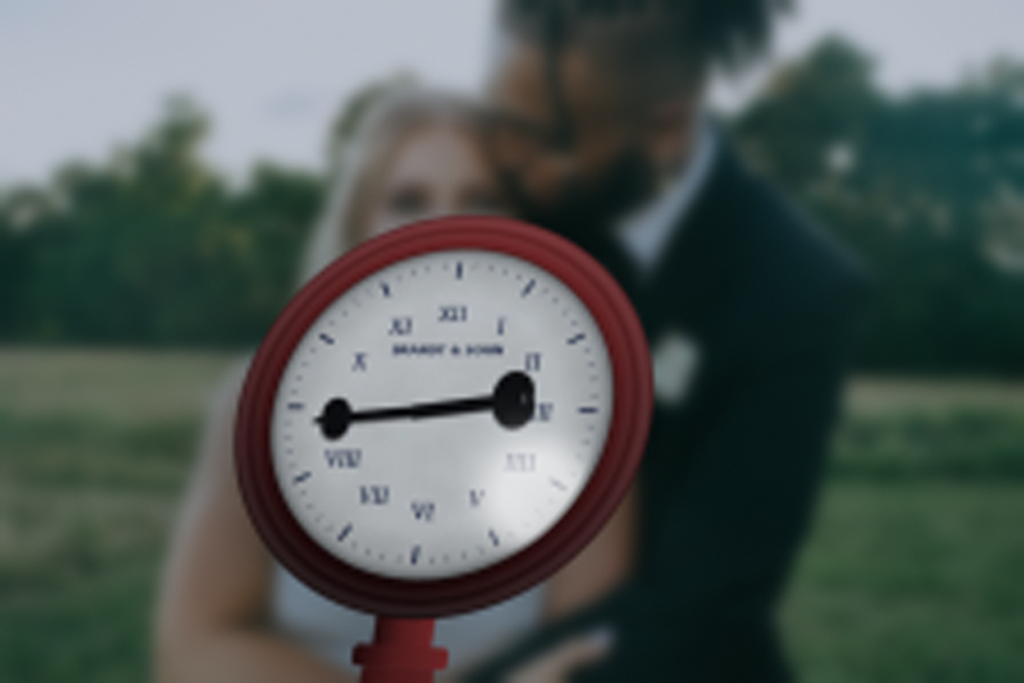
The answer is 2,44
